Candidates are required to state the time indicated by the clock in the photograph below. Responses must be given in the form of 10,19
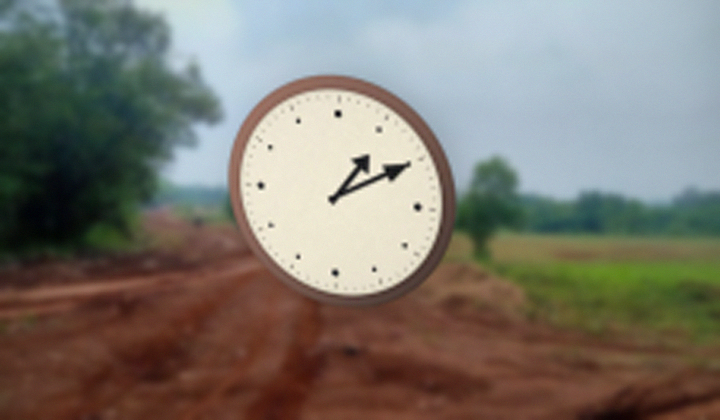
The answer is 1,10
